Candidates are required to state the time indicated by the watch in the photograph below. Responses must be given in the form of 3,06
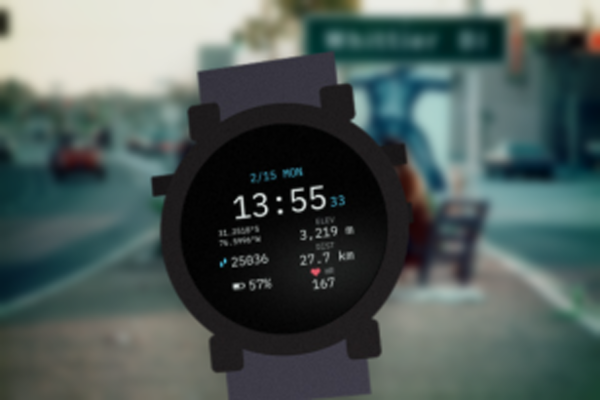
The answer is 13,55
